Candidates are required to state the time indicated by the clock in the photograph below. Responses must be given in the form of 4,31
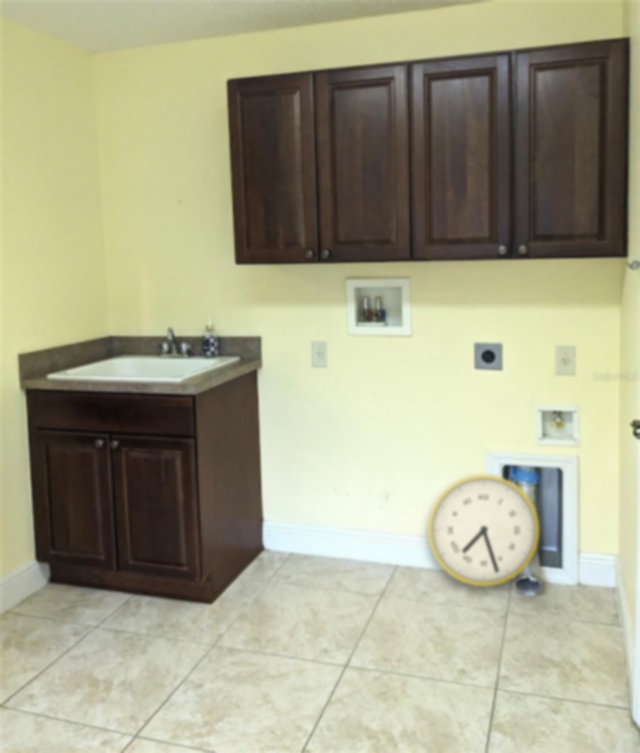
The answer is 7,27
